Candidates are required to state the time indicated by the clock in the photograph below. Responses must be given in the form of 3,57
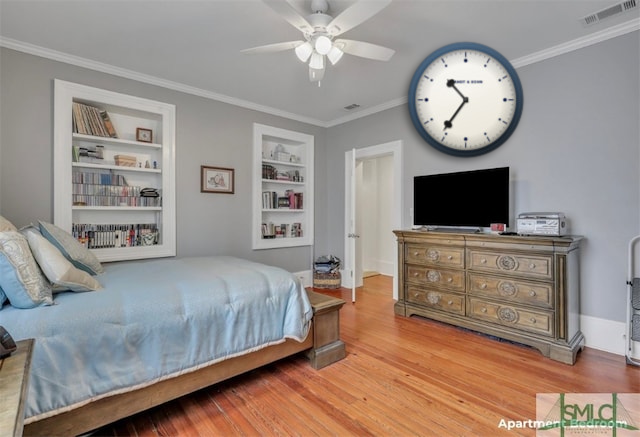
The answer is 10,36
